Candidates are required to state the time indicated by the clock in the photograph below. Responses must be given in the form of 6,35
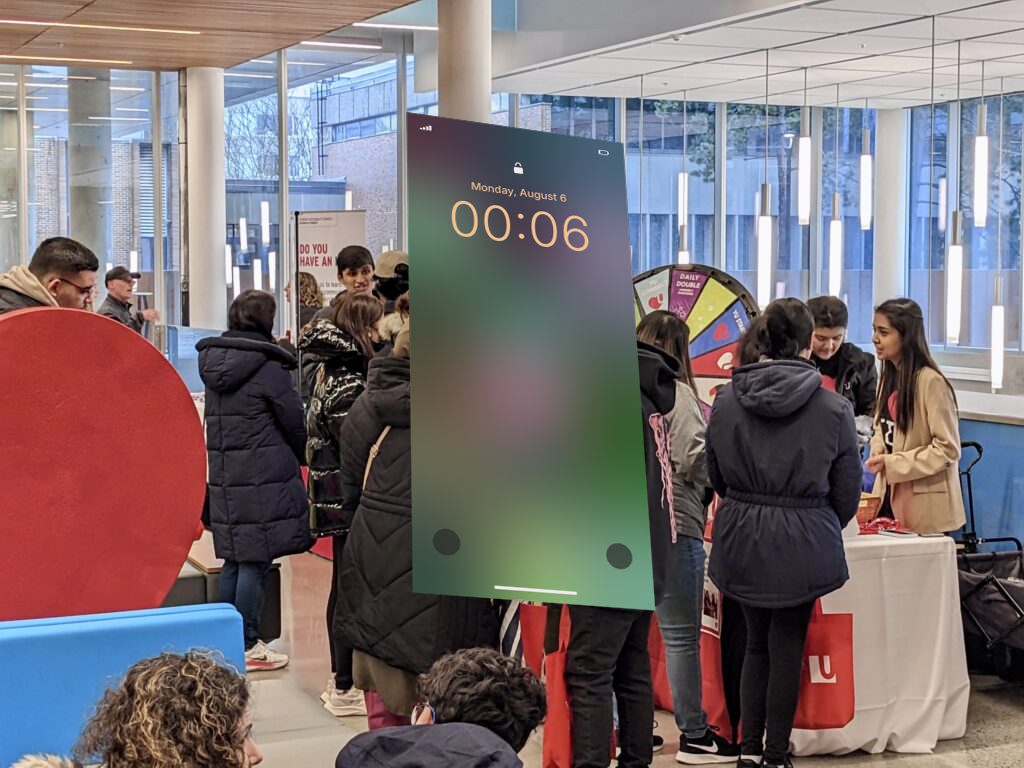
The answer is 0,06
